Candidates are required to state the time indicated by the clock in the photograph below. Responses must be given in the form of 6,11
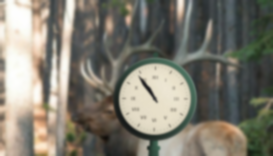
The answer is 10,54
